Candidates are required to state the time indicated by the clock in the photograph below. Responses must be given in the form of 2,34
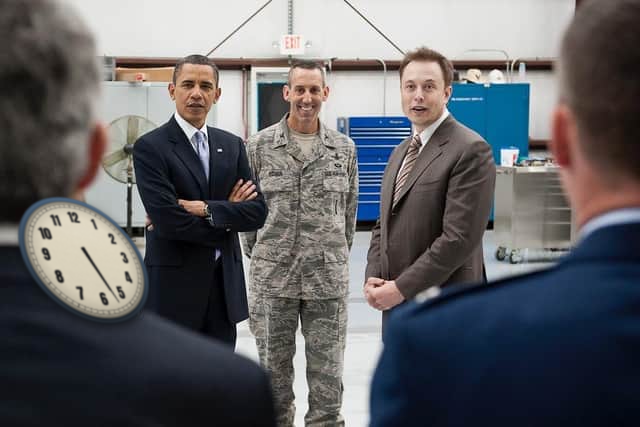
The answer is 5,27
